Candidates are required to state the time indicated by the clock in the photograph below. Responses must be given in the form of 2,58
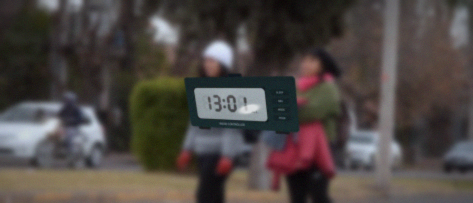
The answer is 13,01
